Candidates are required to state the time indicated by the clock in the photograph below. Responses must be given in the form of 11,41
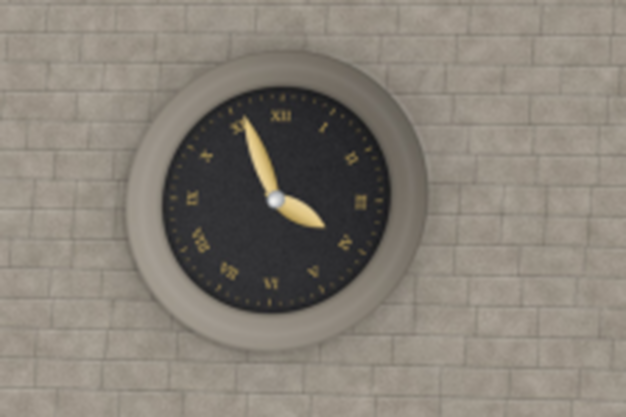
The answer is 3,56
